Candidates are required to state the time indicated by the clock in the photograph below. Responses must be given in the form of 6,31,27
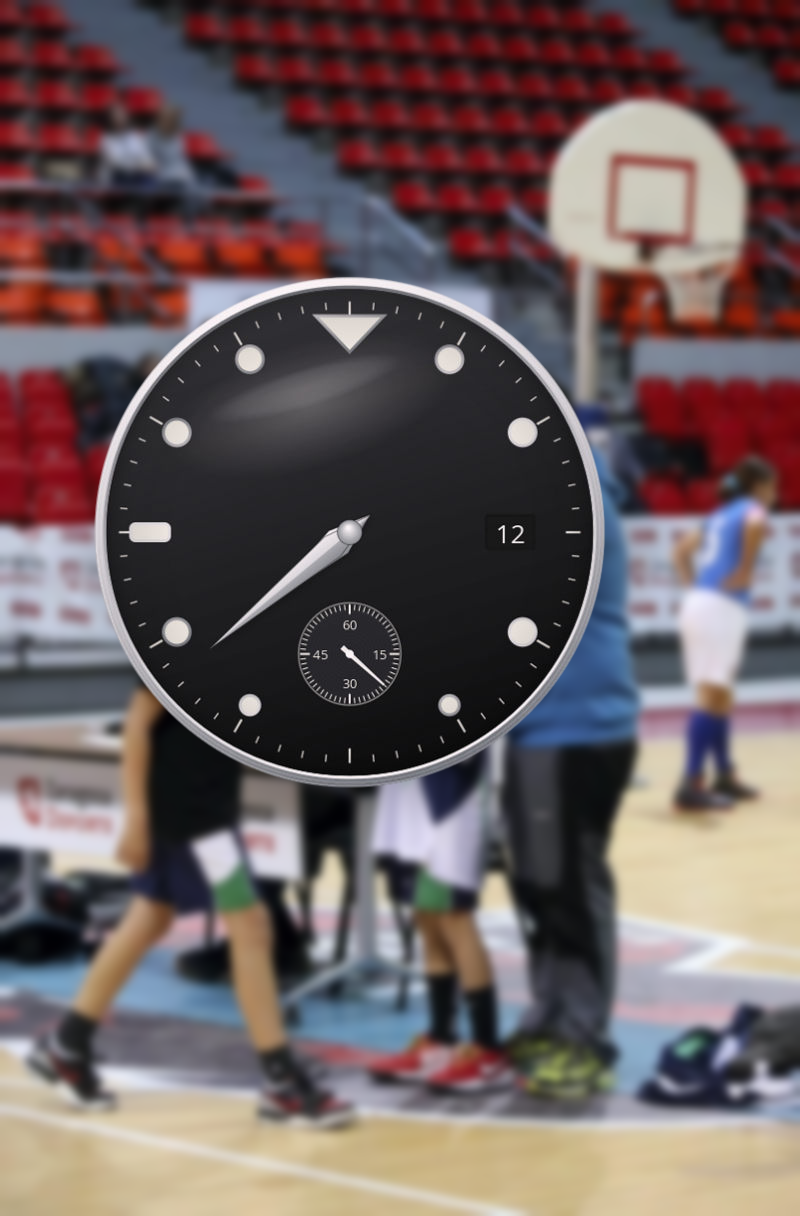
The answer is 7,38,22
